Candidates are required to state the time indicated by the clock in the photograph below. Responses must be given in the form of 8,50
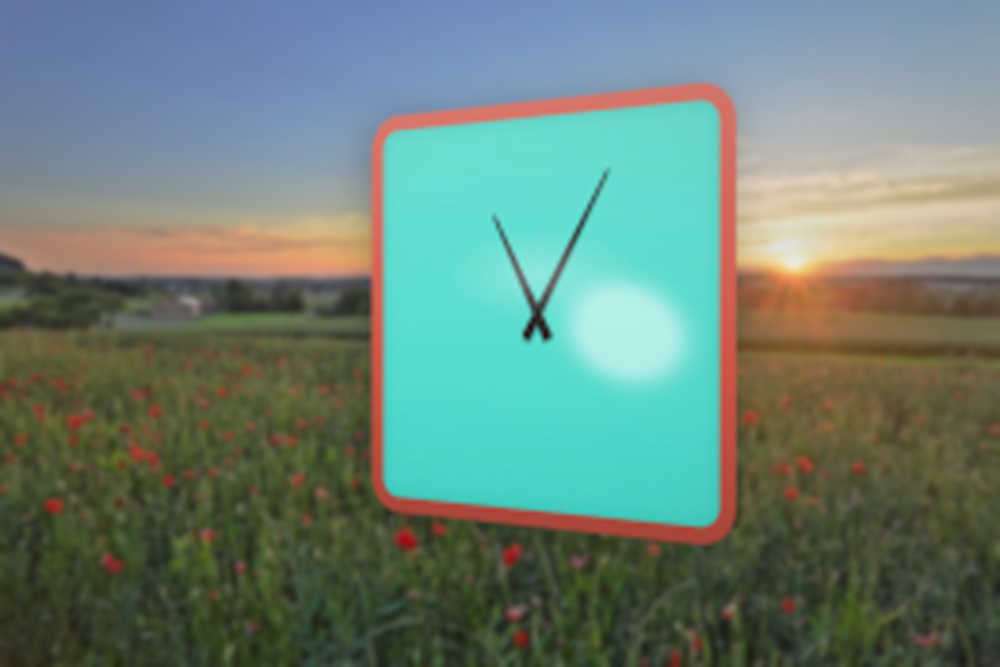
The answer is 11,05
